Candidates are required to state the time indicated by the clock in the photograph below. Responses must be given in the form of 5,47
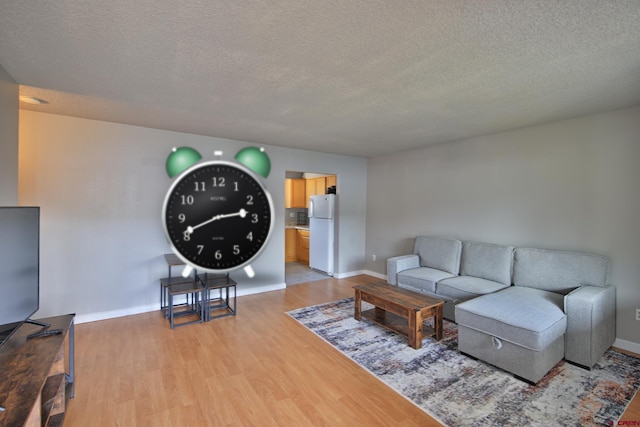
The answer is 2,41
